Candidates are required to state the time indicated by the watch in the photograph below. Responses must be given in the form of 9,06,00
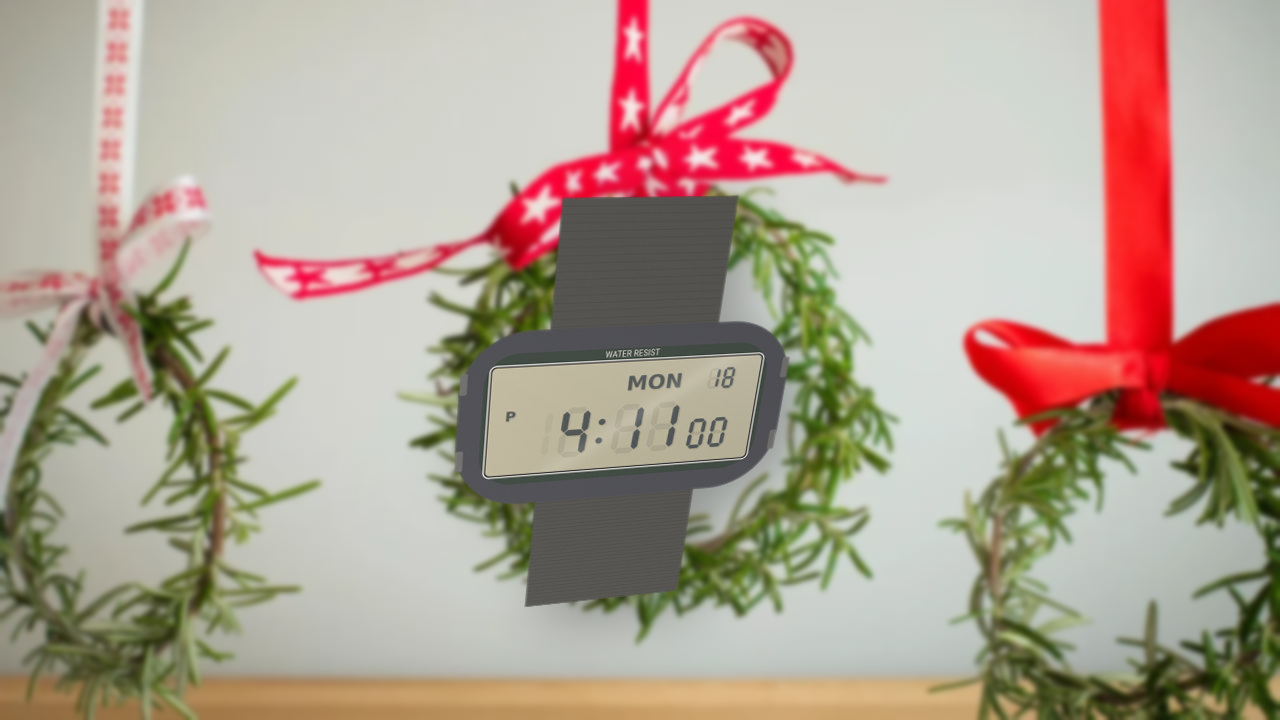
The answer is 4,11,00
